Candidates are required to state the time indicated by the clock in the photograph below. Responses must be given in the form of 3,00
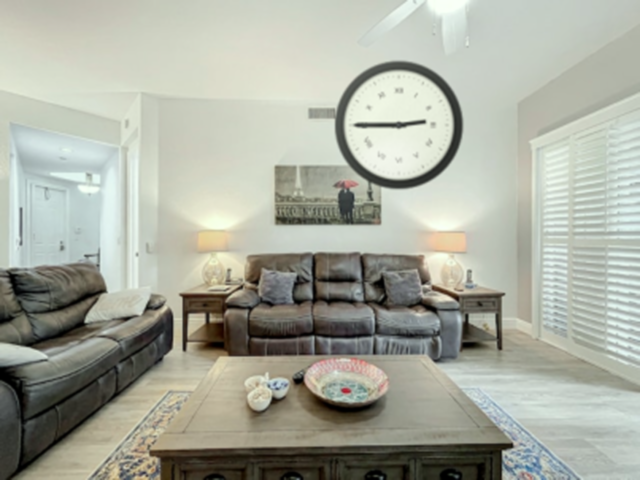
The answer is 2,45
